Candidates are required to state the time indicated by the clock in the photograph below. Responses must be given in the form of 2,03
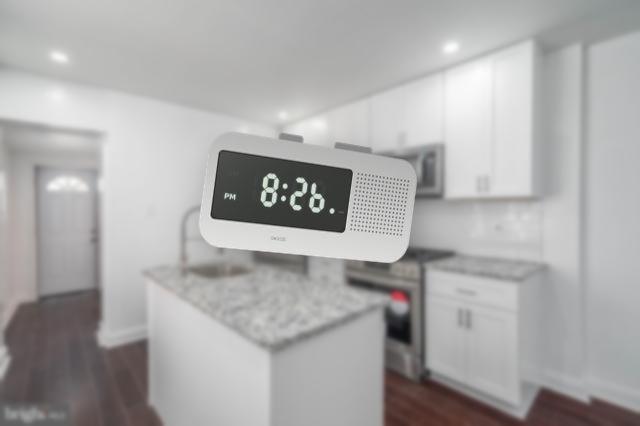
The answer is 8,26
